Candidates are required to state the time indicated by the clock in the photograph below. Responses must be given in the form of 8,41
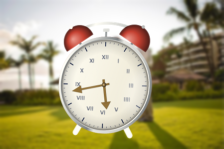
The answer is 5,43
